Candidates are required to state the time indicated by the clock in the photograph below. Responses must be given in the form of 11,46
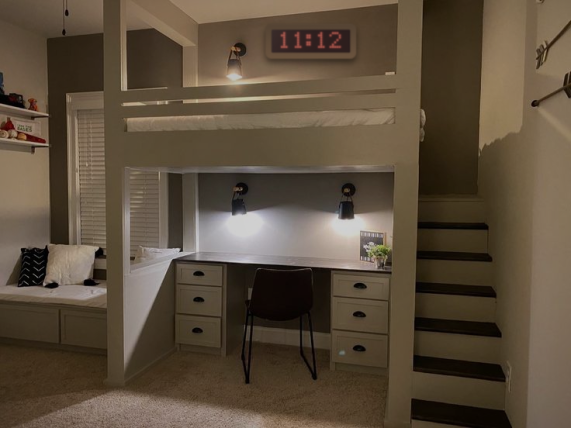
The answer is 11,12
